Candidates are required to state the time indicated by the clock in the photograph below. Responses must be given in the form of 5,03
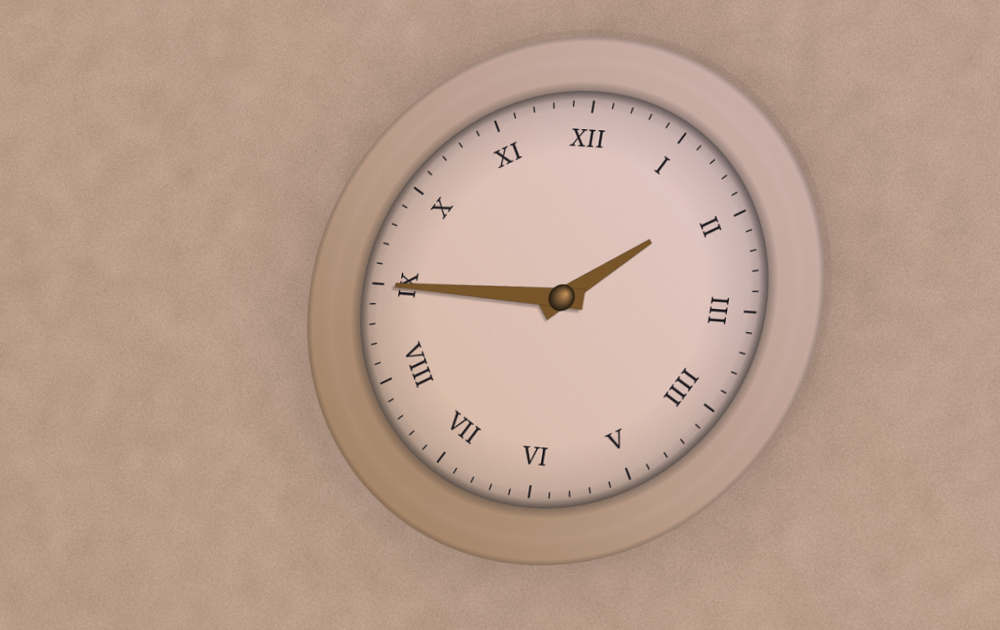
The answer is 1,45
